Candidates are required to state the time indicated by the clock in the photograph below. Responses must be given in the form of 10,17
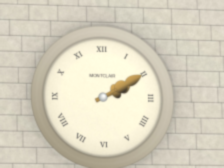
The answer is 2,10
